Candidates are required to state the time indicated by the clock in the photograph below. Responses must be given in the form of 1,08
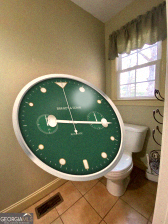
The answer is 9,16
